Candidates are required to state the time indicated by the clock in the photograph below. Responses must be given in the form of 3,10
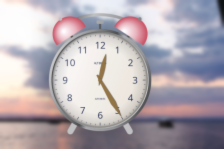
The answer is 12,25
